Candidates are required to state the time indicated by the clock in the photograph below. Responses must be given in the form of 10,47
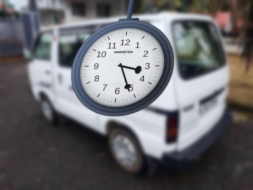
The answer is 3,26
